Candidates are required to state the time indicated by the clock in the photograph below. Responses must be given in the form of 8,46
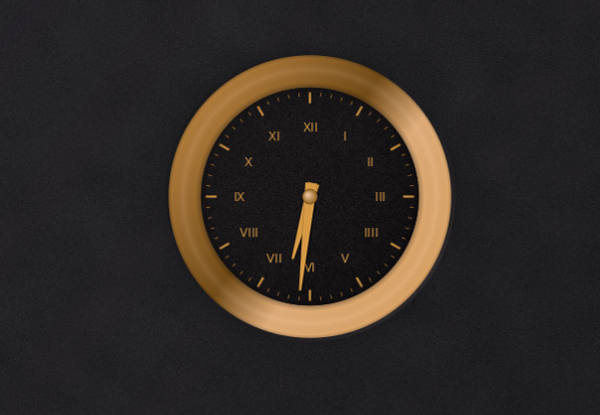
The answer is 6,31
